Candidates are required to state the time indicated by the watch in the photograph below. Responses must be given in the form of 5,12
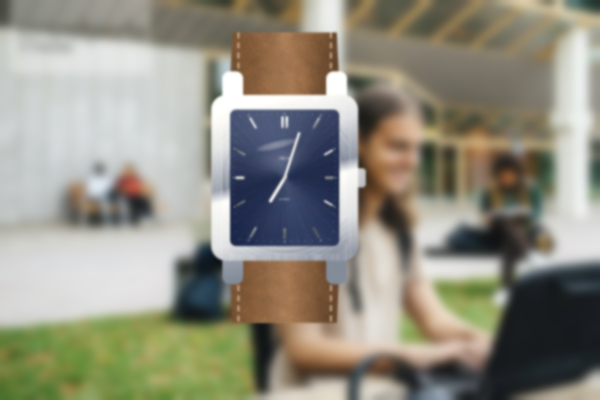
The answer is 7,03
